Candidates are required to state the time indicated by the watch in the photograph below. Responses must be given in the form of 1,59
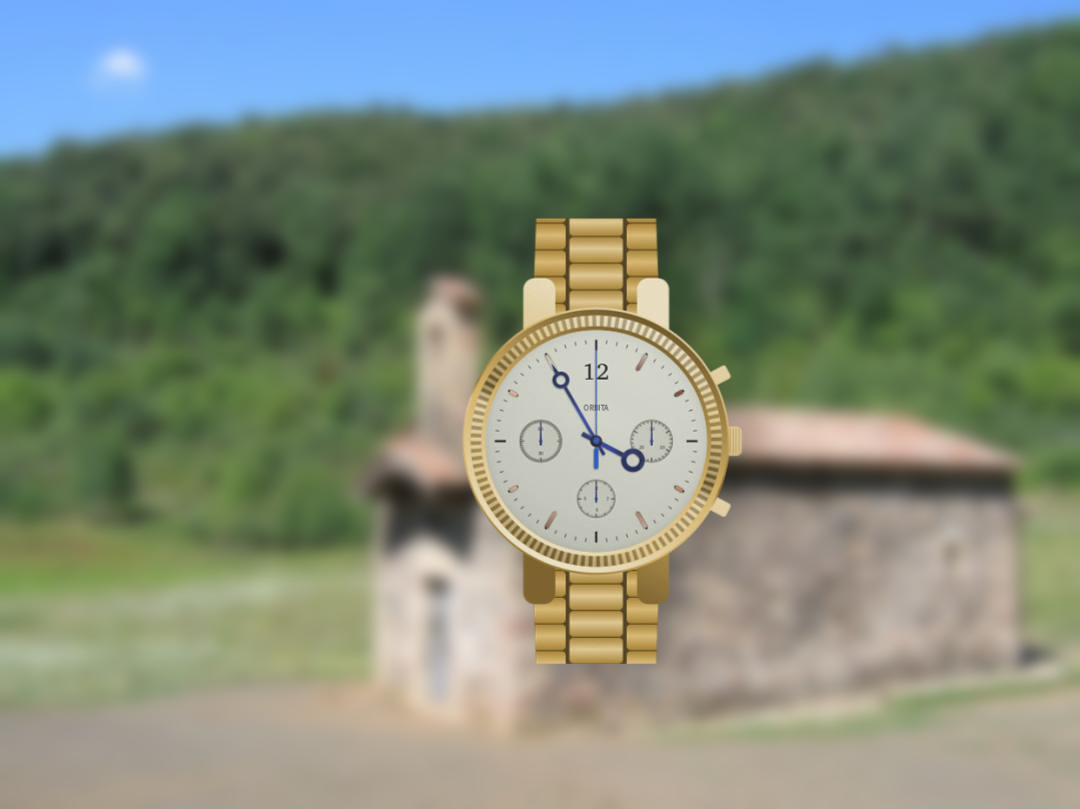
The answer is 3,55
